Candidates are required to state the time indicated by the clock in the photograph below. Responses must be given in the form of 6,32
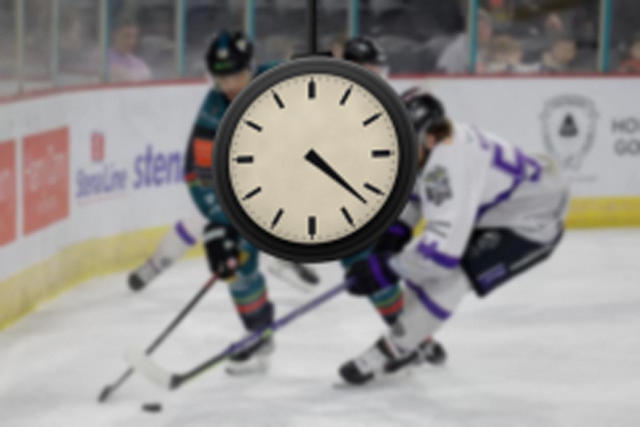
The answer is 4,22
